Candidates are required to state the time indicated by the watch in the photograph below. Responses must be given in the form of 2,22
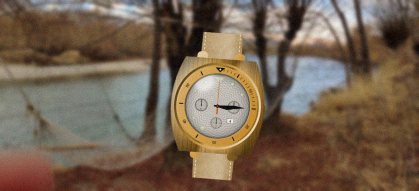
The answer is 3,15
